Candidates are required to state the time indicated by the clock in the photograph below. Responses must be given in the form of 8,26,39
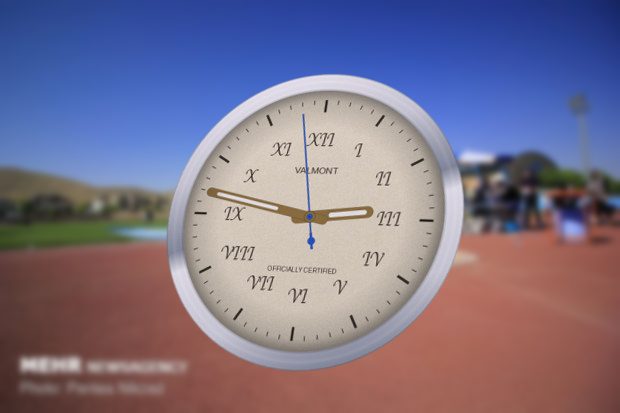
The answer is 2,46,58
